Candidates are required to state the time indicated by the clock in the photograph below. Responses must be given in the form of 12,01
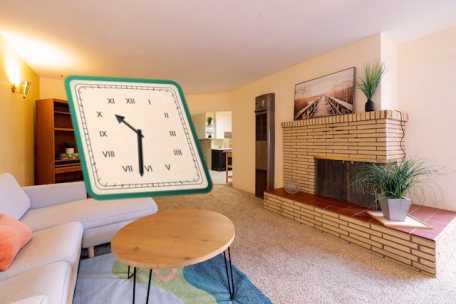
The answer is 10,32
